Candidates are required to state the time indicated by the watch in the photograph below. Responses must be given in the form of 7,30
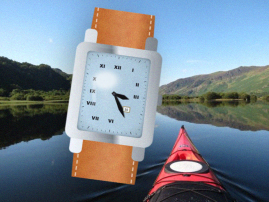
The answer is 3,25
